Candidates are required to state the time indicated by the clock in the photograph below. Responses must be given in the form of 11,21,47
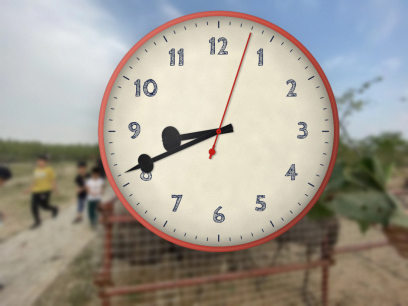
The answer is 8,41,03
